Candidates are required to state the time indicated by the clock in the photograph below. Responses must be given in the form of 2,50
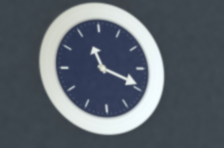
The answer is 11,19
